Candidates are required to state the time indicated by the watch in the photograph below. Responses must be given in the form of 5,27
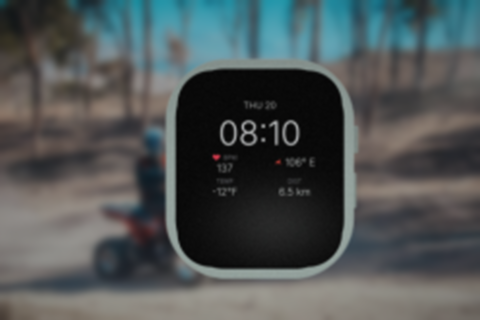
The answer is 8,10
